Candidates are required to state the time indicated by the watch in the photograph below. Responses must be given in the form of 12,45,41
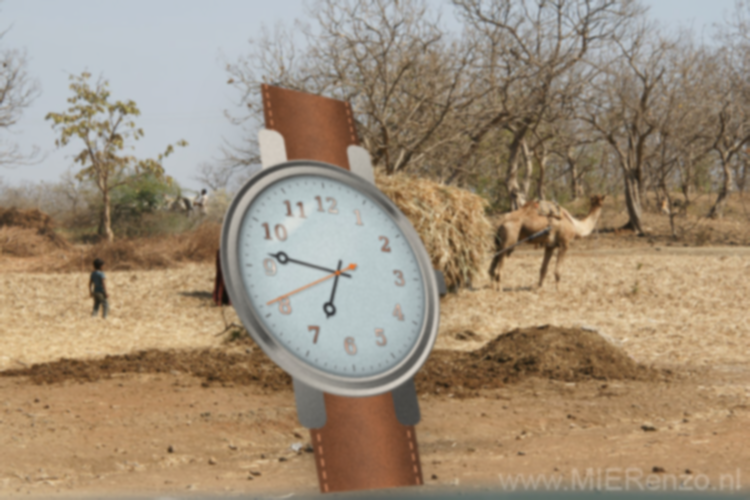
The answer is 6,46,41
